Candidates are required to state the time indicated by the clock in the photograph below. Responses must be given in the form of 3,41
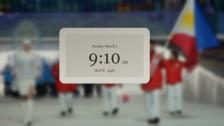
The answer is 9,10
